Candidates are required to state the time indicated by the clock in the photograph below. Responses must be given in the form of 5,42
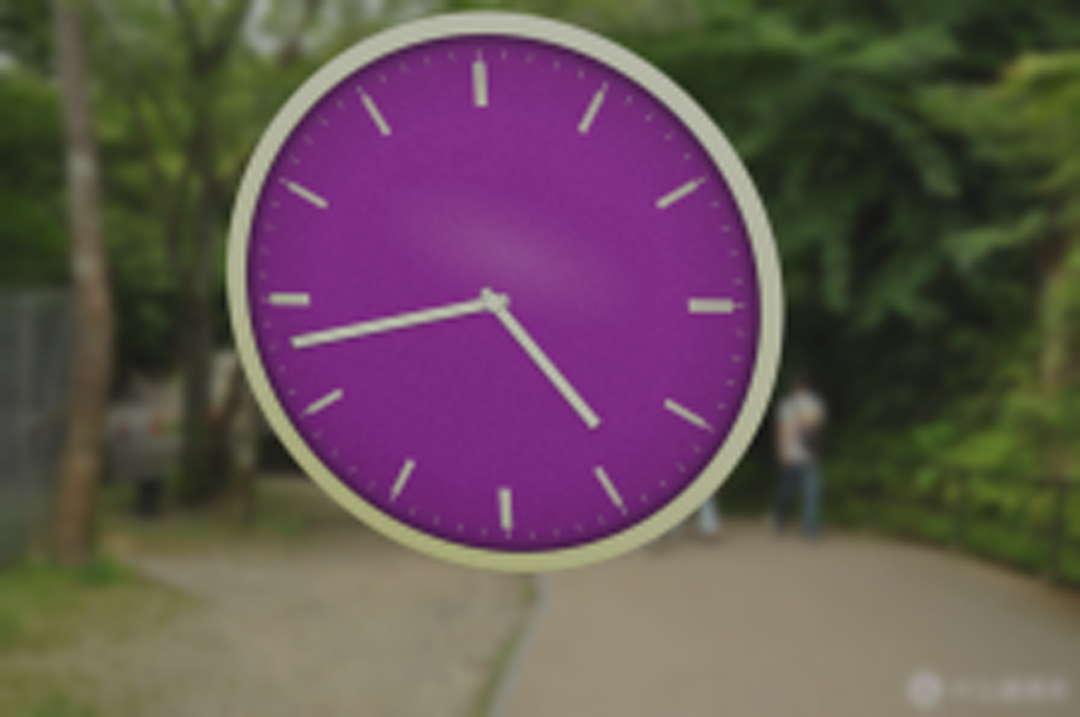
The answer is 4,43
